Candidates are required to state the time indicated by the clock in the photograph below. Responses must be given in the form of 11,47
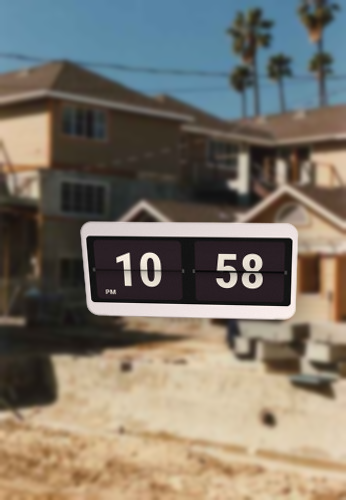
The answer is 10,58
